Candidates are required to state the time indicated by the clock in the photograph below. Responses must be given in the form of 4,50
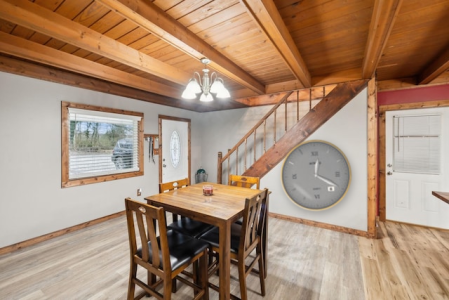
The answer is 12,20
